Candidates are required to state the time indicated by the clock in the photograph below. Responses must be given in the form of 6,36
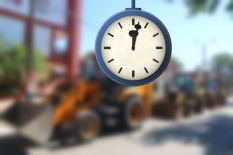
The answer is 12,02
